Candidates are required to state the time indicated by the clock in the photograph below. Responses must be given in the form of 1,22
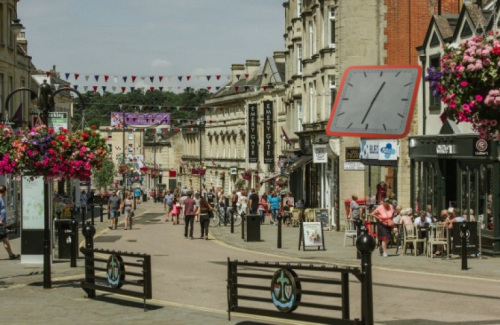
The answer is 12,32
